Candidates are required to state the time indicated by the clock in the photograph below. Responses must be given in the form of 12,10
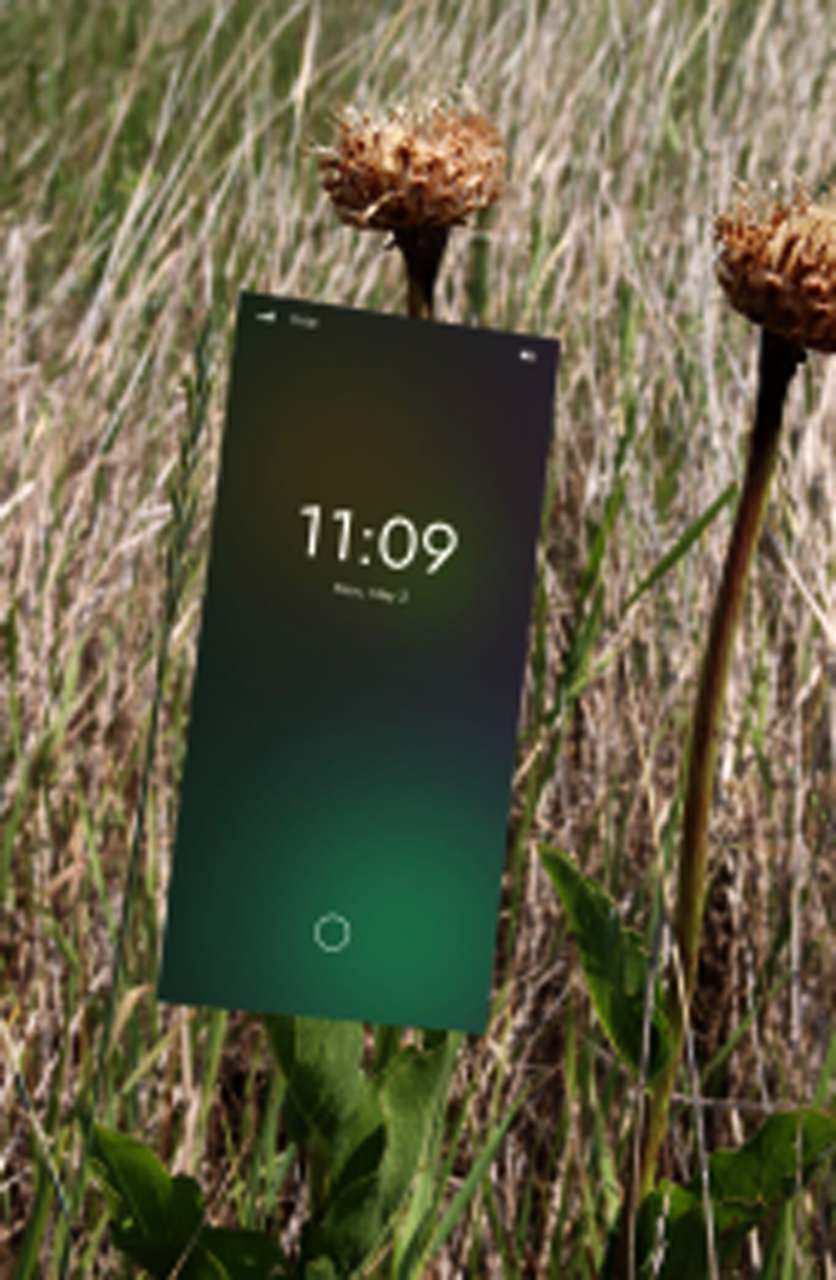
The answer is 11,09
